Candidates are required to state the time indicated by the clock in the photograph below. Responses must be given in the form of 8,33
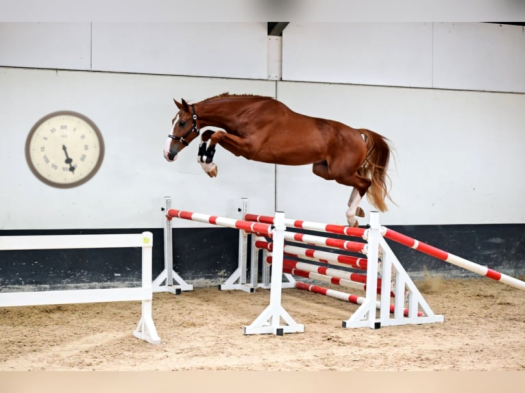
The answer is 5,27
